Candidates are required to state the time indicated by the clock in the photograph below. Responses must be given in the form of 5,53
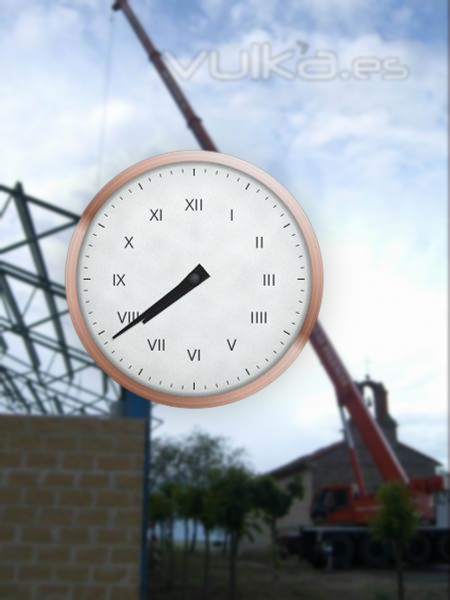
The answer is 7,39
